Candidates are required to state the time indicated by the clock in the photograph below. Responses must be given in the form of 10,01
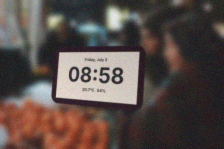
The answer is 8,58
